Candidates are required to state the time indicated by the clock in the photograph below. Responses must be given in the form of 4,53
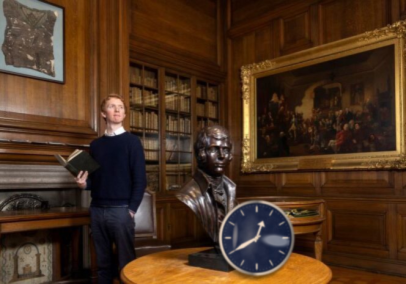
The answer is 12,40
